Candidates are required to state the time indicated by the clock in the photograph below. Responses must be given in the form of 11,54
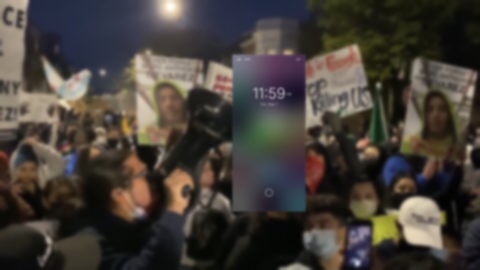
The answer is 11,59
